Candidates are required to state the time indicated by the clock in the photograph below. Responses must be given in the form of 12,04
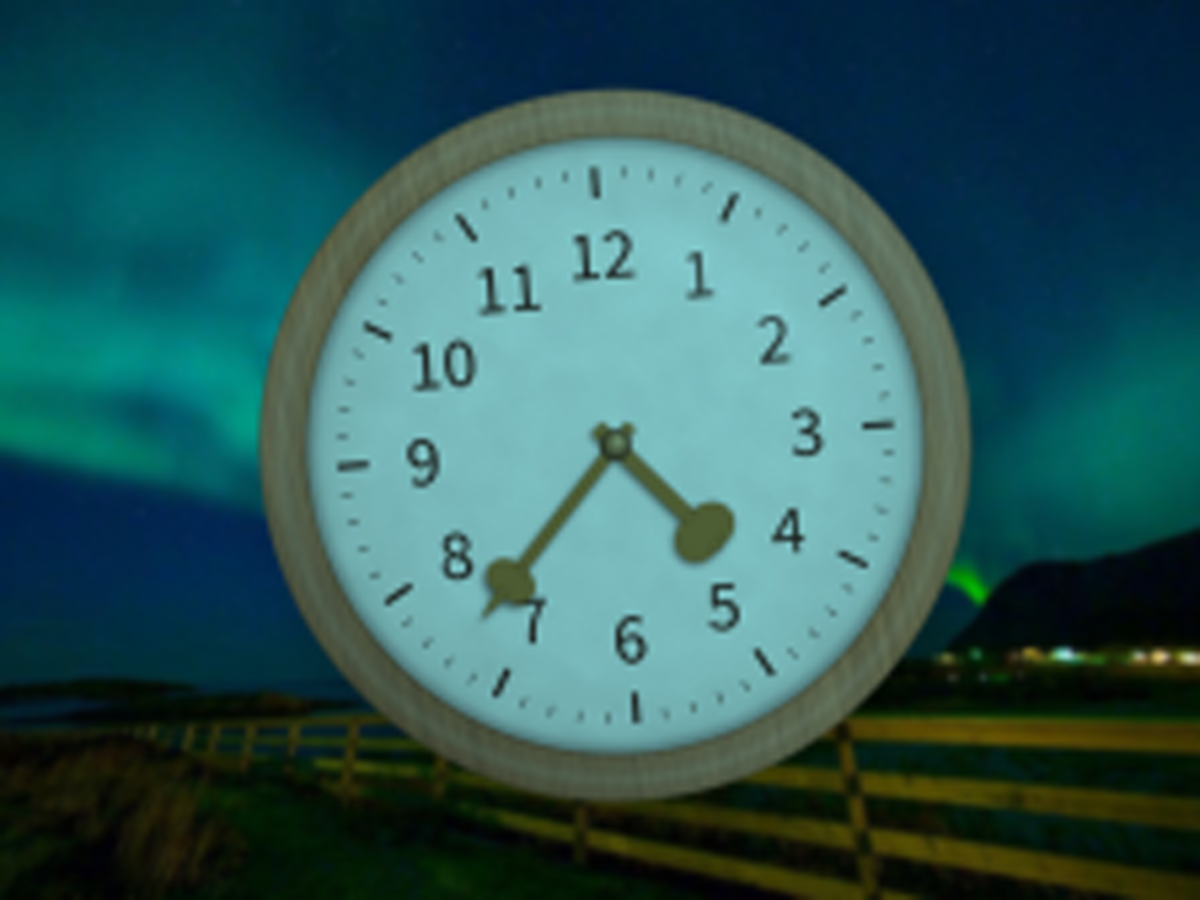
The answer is 4,37
